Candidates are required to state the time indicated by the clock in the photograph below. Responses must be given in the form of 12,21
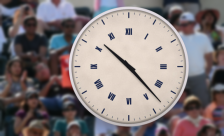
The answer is 10,23
